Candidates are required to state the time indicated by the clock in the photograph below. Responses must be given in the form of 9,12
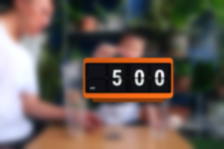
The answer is 5,00
